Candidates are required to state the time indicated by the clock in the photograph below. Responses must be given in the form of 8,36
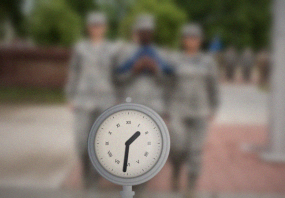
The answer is 1,31
